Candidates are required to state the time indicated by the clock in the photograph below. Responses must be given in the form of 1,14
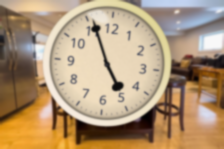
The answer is 4,56
